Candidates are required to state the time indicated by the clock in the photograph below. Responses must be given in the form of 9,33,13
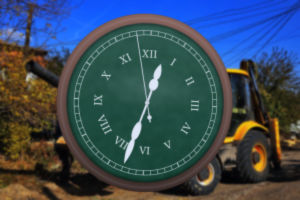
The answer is 12,32,58
